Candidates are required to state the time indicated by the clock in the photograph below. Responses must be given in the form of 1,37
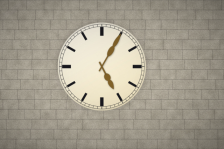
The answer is 5,05
